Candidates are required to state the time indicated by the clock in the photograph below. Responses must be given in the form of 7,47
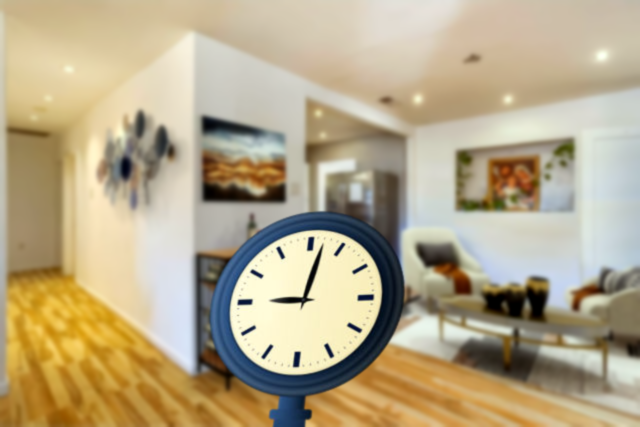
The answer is 9,02
